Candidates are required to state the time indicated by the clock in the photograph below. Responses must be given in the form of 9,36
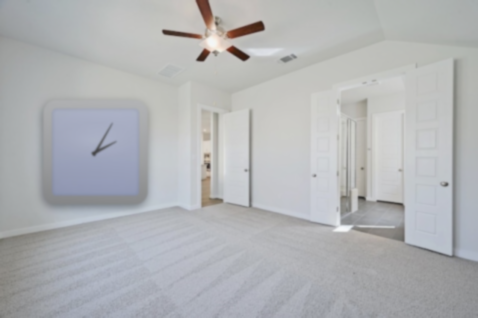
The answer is 2,05
